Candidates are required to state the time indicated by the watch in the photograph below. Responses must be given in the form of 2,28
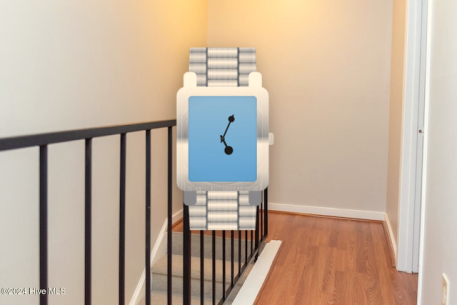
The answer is 5,04
